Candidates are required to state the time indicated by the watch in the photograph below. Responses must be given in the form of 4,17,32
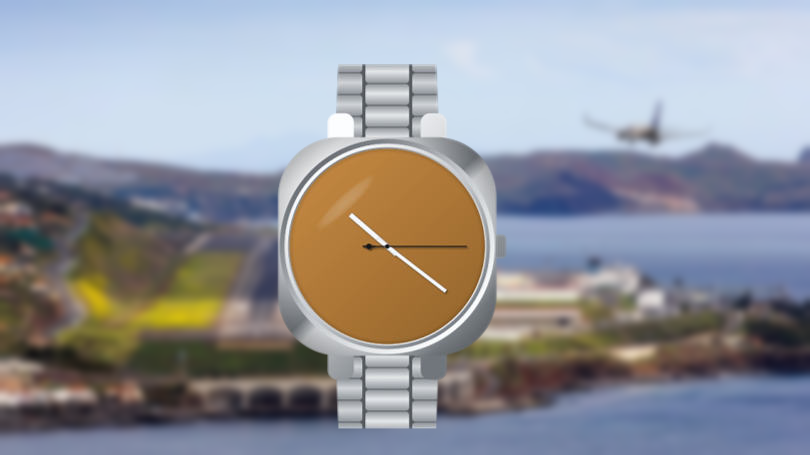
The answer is 10,21,15
